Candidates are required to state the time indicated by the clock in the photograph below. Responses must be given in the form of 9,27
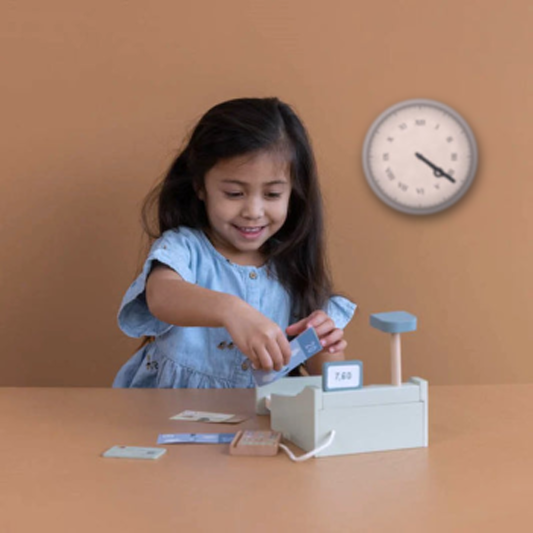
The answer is 4,21
